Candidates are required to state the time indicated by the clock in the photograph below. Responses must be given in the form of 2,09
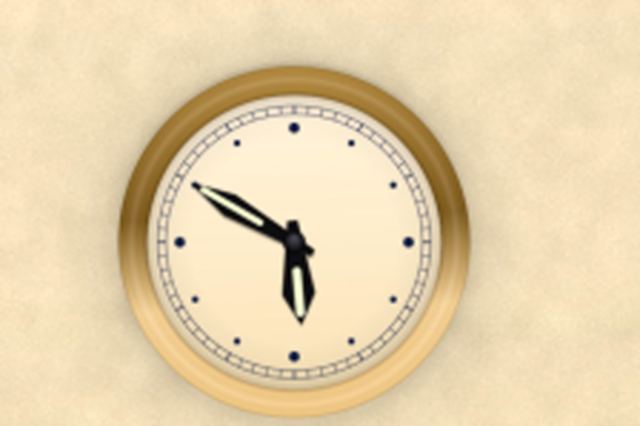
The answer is 5,50
